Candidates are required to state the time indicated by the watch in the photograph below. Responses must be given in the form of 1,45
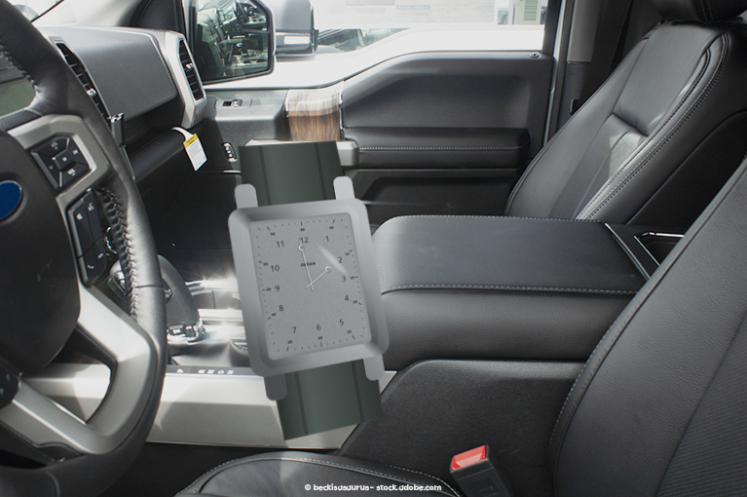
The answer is 1,59
